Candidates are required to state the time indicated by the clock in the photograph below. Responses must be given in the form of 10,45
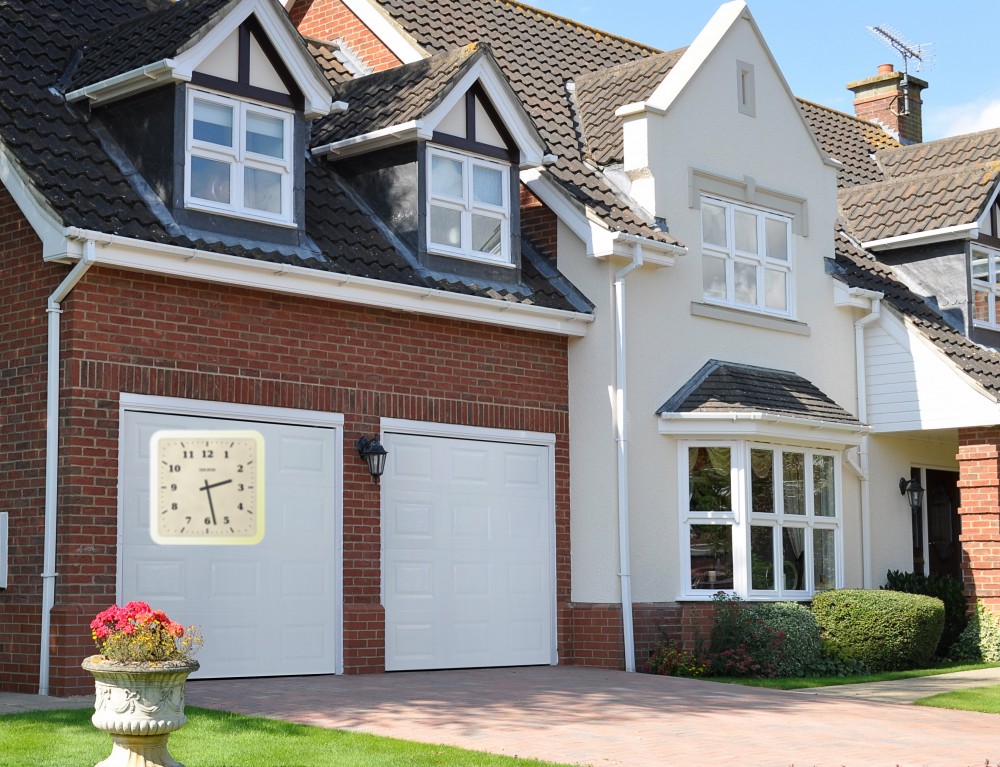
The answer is 2,28
